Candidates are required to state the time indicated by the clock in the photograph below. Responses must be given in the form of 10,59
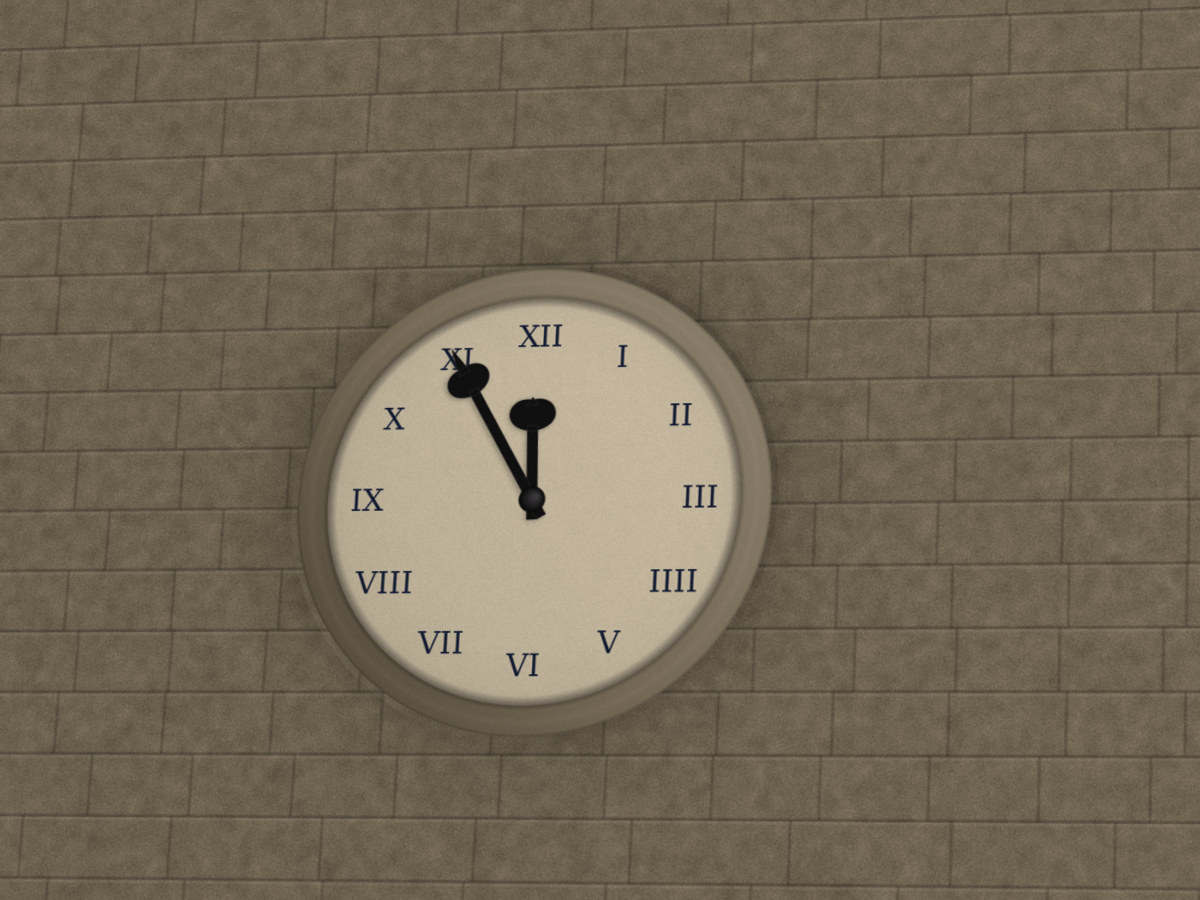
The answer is 11,55
